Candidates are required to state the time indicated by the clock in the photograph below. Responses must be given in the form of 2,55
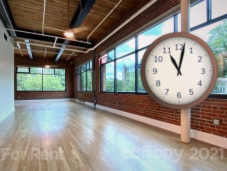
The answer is 11,02
